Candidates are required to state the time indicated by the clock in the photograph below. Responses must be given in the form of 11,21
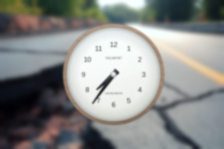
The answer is 7,36
